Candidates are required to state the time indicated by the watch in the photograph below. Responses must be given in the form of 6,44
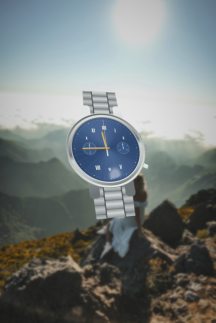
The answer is 11,45
